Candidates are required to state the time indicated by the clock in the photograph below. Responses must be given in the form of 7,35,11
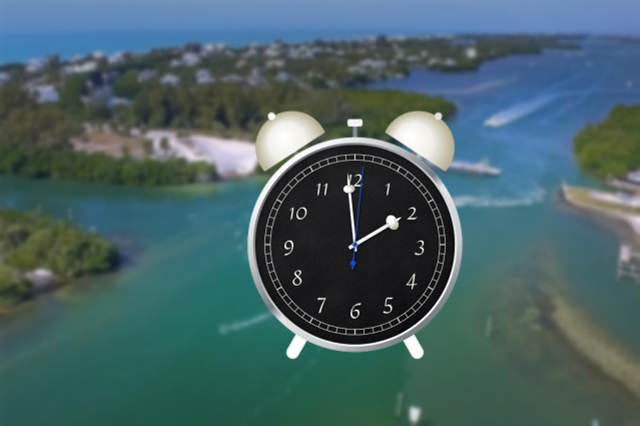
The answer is 1,59,01
